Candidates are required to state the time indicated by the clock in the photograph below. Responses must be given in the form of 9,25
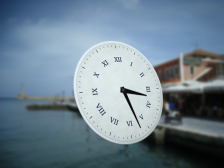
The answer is 3,27
